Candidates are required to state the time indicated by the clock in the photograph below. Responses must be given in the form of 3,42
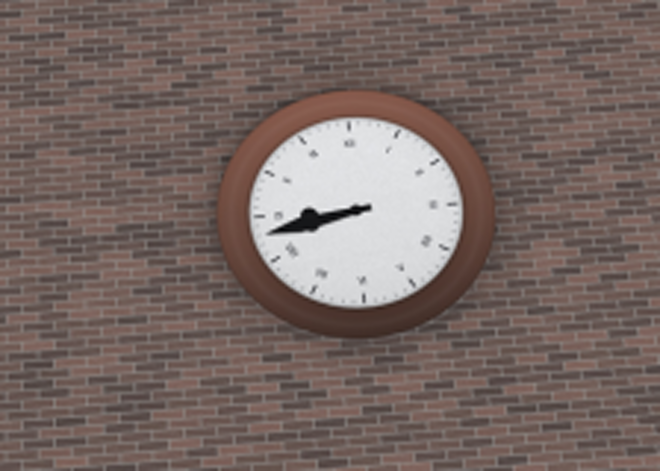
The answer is 8,43
